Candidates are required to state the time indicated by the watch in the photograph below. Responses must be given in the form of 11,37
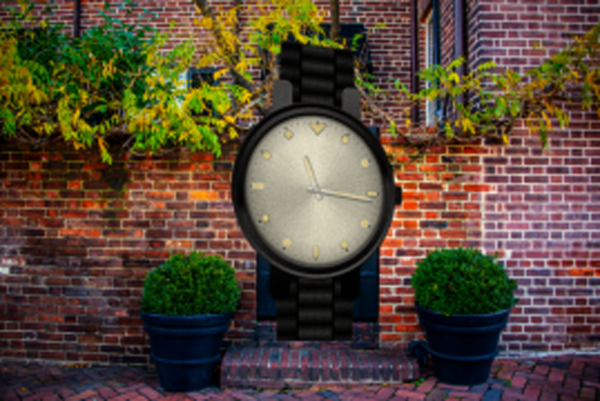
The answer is 11,16
